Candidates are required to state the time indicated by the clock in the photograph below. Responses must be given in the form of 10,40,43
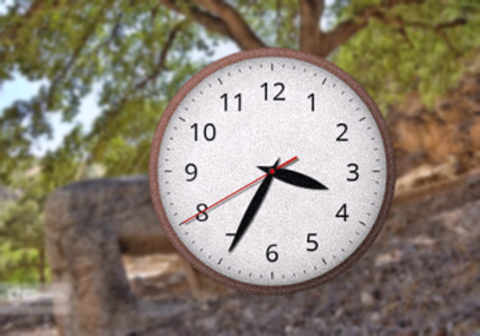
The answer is 3,34,40
